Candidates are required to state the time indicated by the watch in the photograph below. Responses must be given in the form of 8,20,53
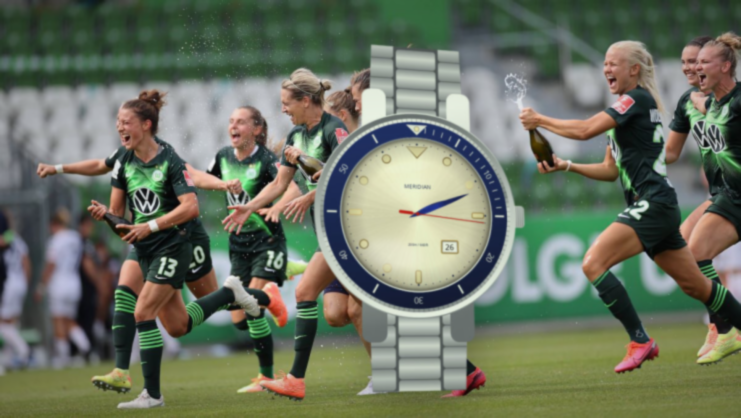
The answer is 2,11,16
